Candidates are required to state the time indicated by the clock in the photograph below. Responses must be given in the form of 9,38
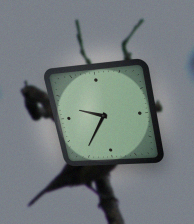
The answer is 9,36
